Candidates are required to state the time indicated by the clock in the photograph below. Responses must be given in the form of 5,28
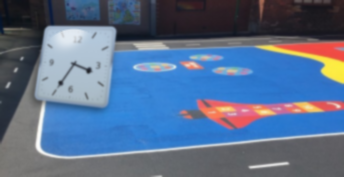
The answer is 3,35
